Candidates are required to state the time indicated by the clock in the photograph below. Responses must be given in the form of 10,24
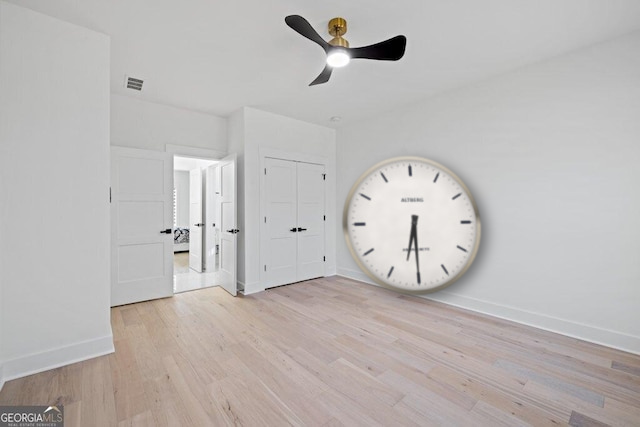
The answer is 6,30
